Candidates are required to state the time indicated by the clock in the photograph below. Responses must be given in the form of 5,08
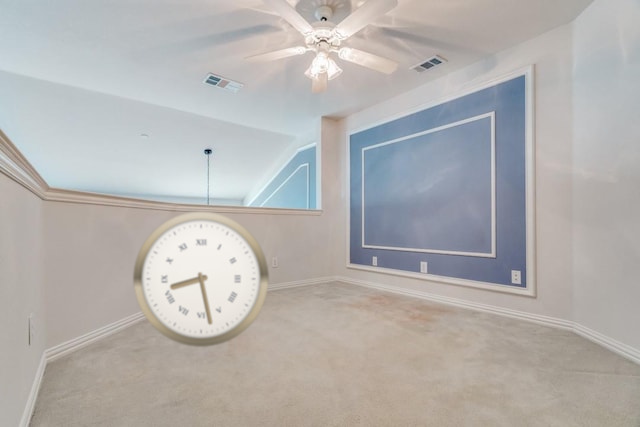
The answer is 8,28
